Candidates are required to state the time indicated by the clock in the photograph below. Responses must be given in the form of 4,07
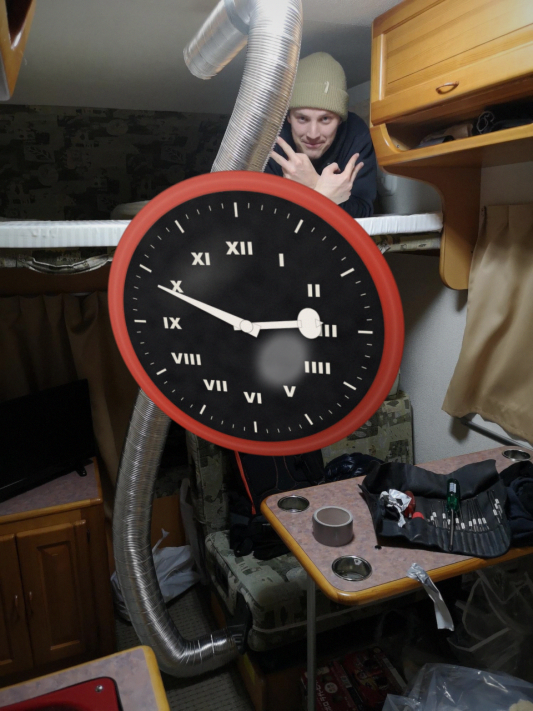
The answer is 2,49
